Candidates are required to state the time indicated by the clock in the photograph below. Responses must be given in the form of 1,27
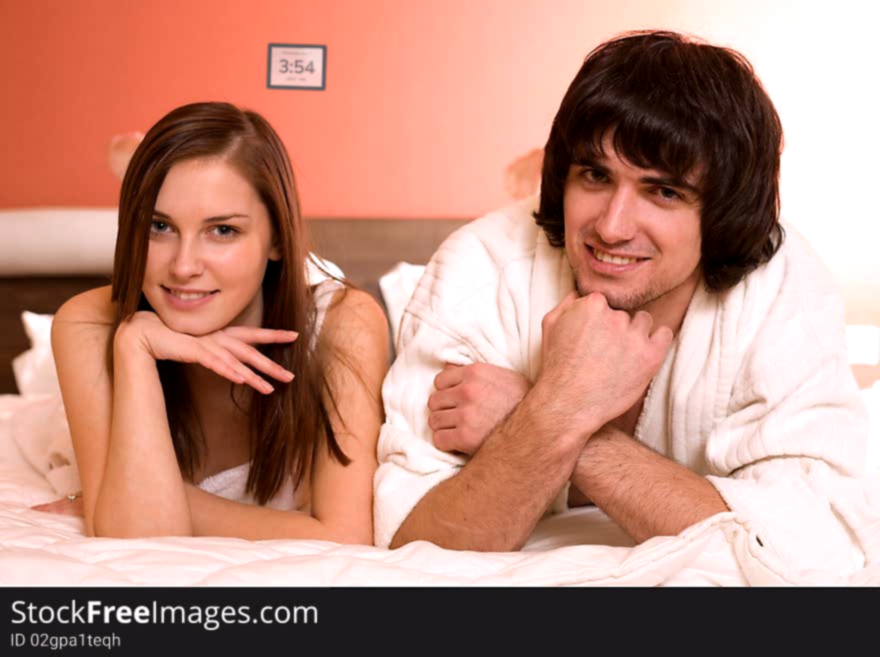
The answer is 3,54
